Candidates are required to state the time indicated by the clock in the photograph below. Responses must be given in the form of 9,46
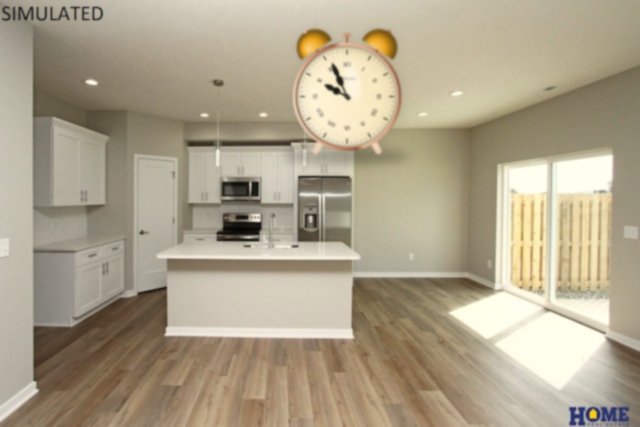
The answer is 9,56
